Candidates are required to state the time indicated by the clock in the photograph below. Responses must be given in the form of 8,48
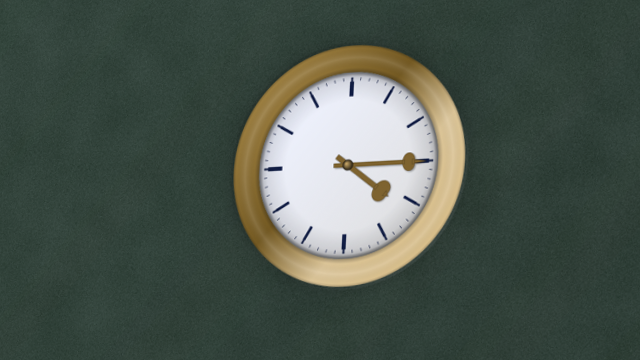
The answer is 4,15
